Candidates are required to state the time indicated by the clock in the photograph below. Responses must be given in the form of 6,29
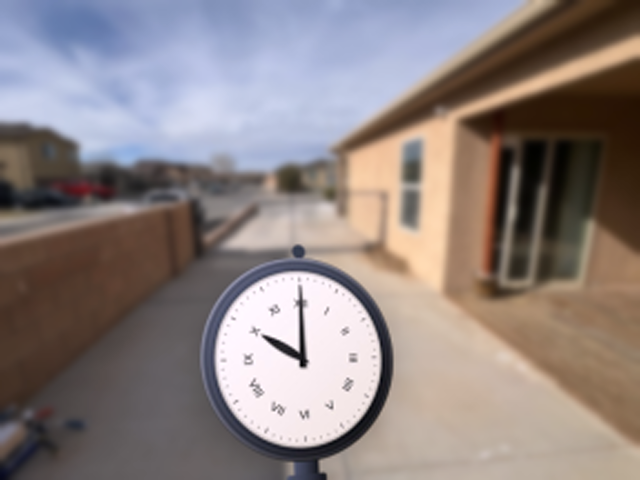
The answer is 10,00
